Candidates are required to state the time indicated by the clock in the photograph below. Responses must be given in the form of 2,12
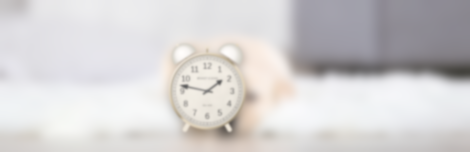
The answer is 1,47
